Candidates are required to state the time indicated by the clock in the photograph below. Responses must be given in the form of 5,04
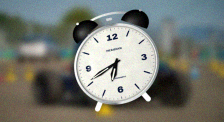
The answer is 6,41
